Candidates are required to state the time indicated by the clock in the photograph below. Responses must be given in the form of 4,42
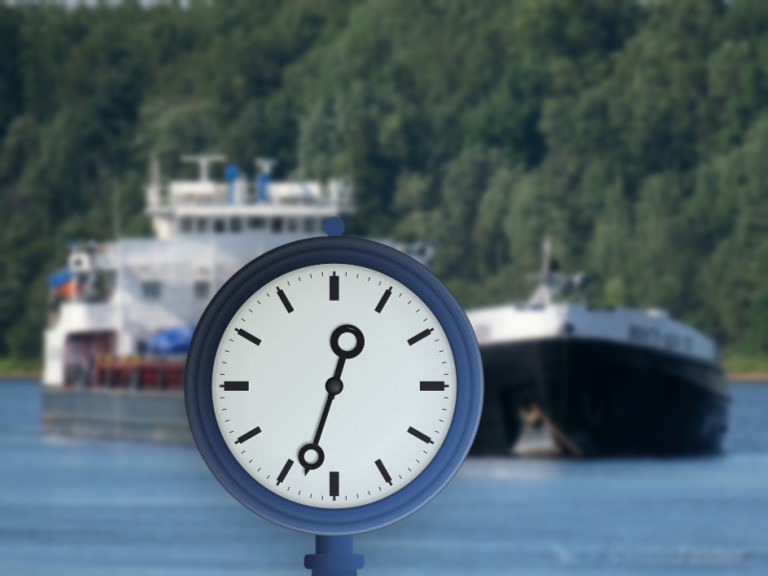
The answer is 12,33
